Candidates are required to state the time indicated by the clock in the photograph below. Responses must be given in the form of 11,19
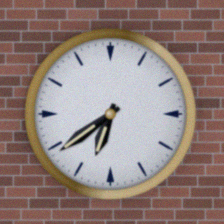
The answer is 6,39
